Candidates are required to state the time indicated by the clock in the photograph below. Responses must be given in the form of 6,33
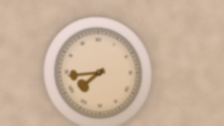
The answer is 7,44
